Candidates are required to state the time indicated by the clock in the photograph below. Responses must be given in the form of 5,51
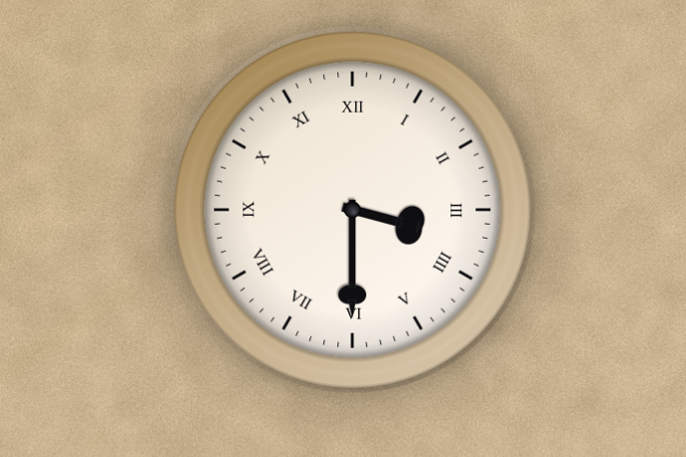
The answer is 3,30
